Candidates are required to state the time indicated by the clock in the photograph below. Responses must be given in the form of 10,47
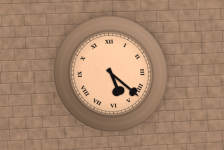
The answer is 5,22
